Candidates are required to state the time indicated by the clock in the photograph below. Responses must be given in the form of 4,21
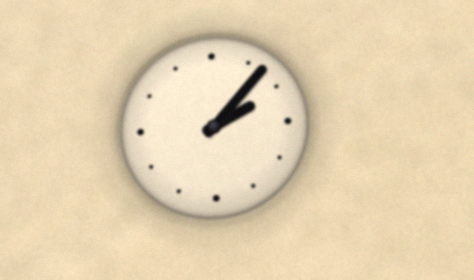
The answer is 2,07
